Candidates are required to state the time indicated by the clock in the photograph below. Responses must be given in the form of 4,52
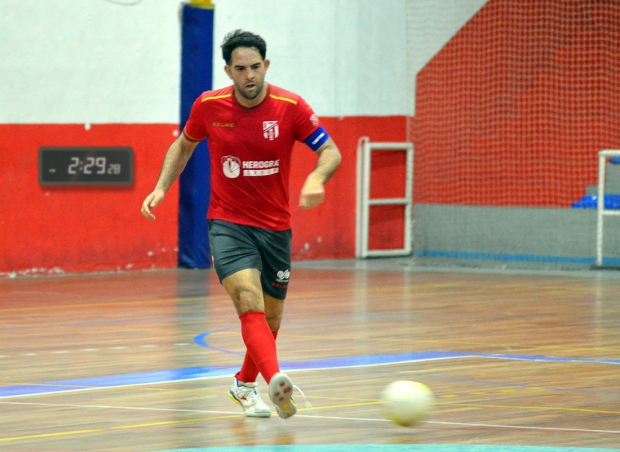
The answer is 2,29
